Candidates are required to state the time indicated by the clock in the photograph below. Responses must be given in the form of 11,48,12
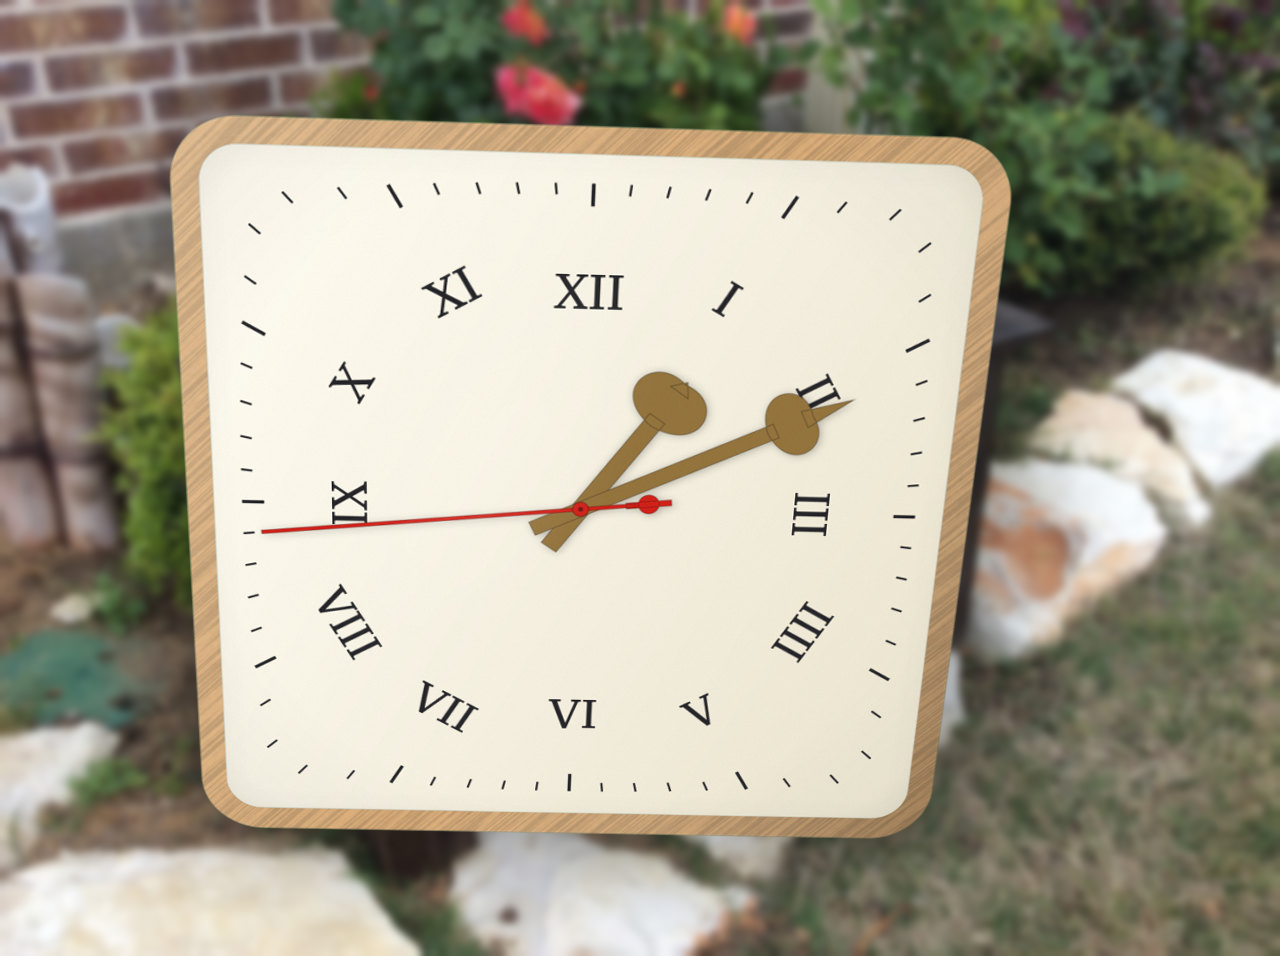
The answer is 1,10,44
